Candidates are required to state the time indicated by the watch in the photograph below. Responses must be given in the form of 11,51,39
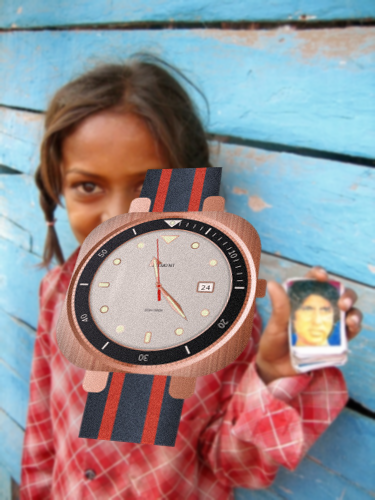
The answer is 11,22,58
